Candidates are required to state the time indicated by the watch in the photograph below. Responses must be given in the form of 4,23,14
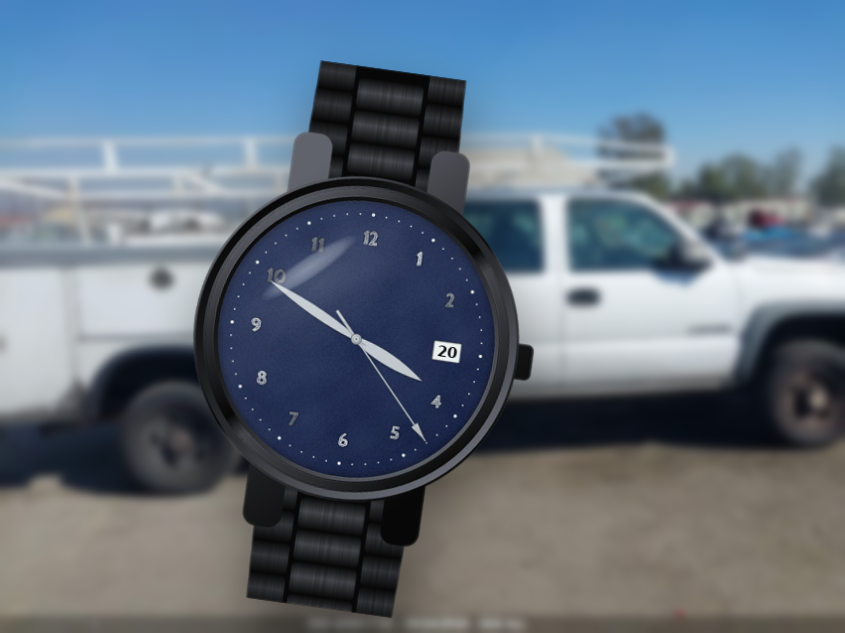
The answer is 3,49,23
